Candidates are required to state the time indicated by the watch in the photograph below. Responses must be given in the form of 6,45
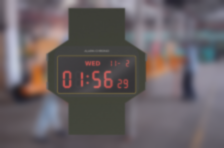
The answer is 1,56
